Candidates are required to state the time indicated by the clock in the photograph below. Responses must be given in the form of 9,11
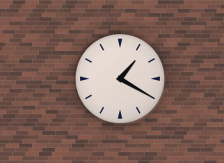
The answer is 1,20
